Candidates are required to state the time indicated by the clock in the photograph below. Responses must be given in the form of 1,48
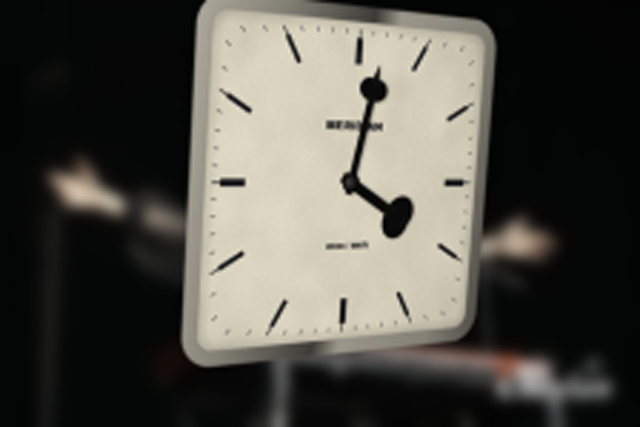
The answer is 4,02
